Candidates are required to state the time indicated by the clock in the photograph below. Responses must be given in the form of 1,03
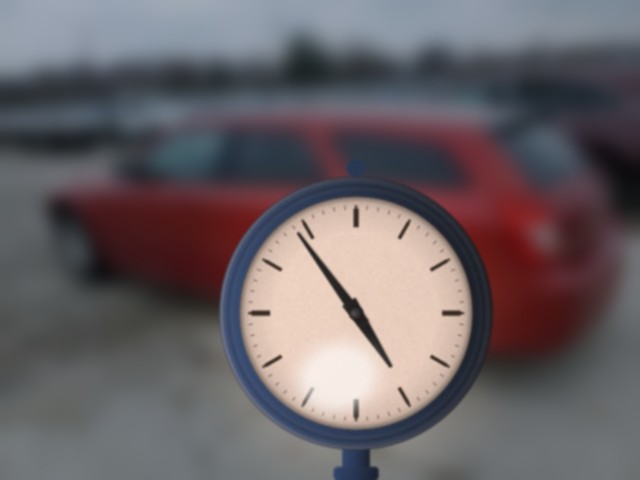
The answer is 4,54
